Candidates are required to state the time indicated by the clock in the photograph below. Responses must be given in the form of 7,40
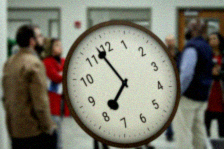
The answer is 7,58
